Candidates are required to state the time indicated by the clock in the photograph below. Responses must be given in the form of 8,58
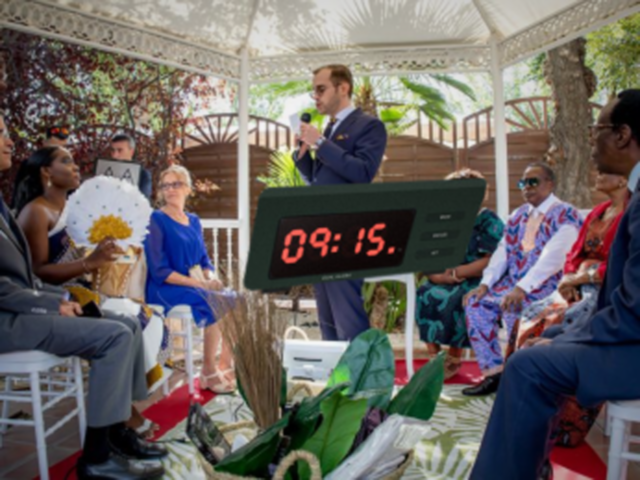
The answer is 9,15
